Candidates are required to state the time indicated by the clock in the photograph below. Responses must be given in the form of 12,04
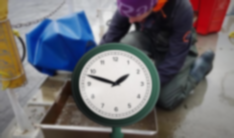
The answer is 1,48
